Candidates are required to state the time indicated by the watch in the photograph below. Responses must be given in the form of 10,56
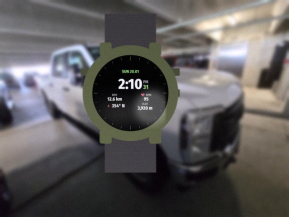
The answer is 2,10
